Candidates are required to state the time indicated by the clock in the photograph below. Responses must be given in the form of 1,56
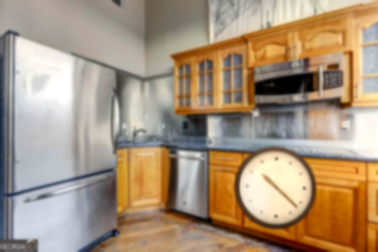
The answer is 10,22
